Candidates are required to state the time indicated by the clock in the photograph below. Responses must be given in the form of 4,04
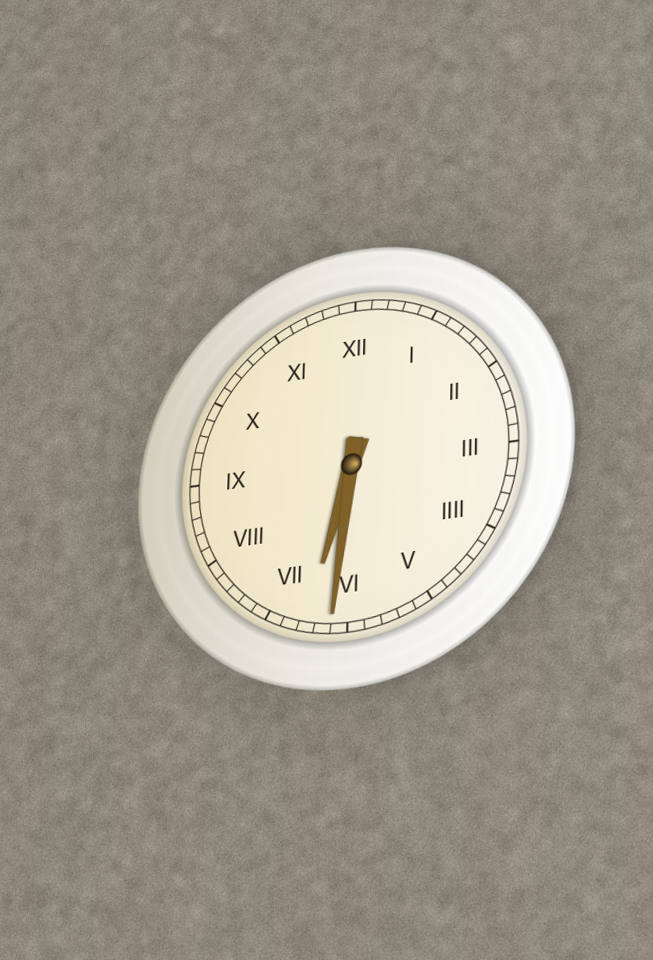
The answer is 6,31
